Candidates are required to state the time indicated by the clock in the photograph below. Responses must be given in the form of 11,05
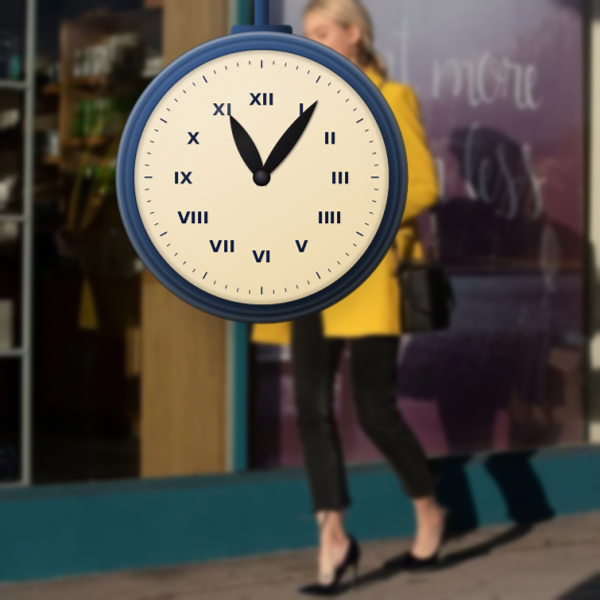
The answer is 11,06
